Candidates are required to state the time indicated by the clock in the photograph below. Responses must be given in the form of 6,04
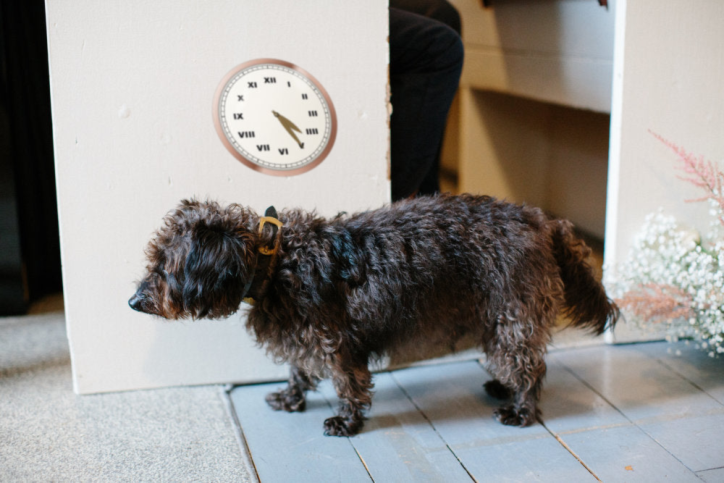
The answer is 4,25
